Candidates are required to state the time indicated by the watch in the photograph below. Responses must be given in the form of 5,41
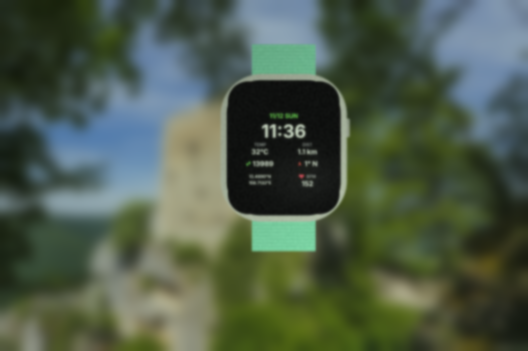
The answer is 11,36
